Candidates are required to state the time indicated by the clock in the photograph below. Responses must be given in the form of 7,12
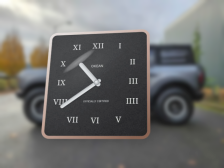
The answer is 10,39
